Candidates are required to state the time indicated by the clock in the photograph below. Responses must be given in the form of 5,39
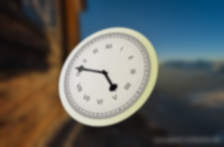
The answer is 4,47
